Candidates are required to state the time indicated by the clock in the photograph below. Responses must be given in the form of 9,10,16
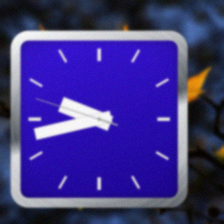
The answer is 9,42,48
